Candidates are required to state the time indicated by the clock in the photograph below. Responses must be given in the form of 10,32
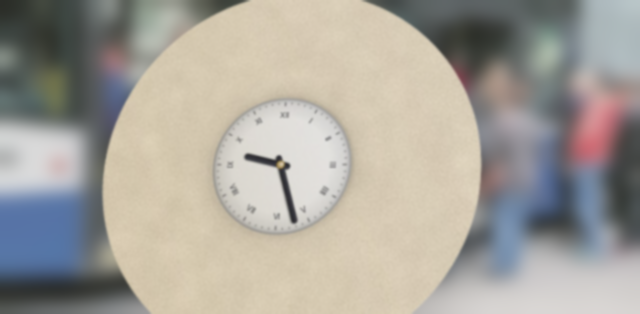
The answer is 9,27
